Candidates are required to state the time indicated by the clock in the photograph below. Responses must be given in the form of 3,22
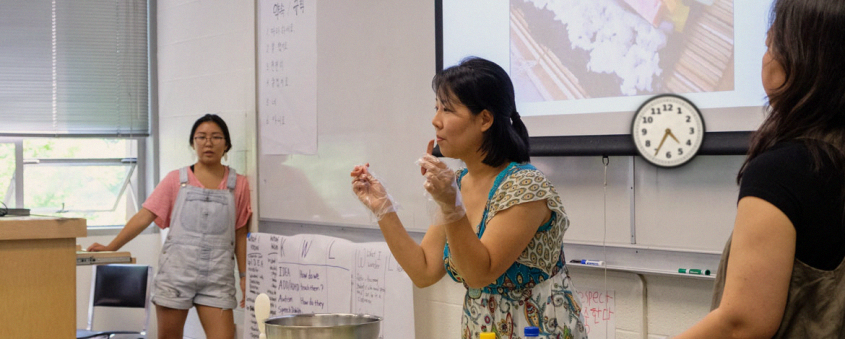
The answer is 4,35
